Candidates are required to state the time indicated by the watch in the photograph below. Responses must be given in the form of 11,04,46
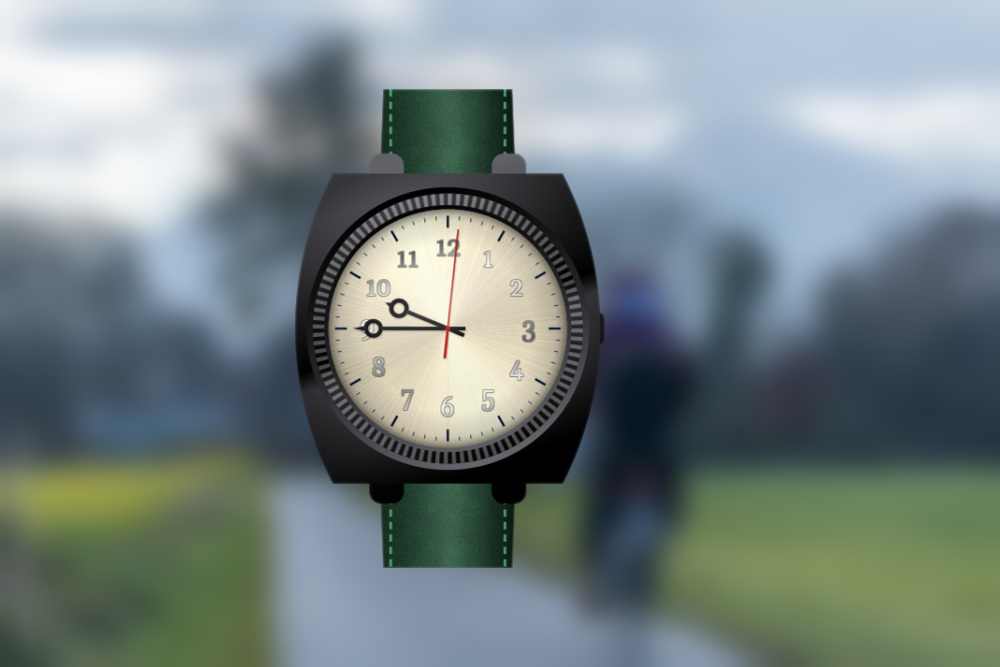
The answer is 9,45,01
